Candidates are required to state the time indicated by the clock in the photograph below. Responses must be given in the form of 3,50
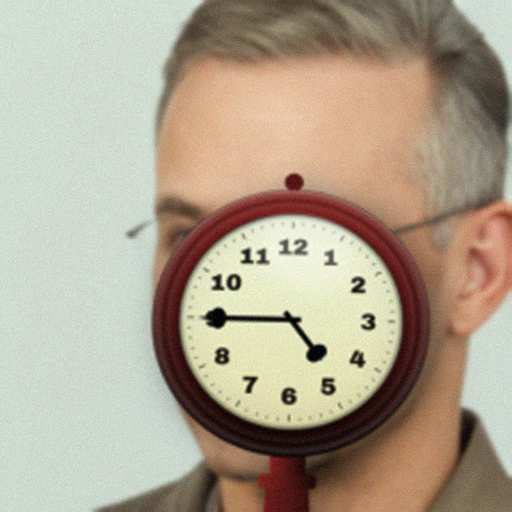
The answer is 4,45
